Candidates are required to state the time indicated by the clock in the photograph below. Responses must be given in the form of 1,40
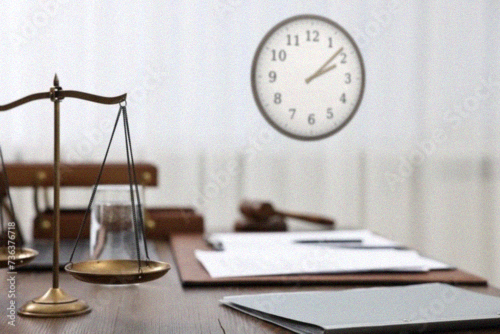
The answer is 2,08
